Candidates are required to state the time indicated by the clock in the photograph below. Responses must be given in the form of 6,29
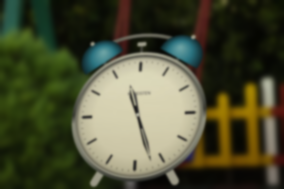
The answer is 11,27
